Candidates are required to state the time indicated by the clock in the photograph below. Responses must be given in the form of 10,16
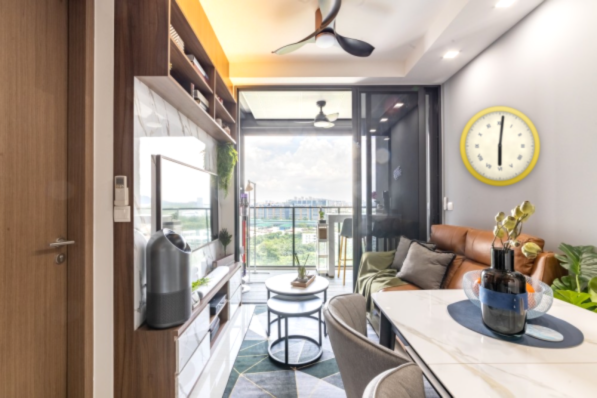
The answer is 6,01
